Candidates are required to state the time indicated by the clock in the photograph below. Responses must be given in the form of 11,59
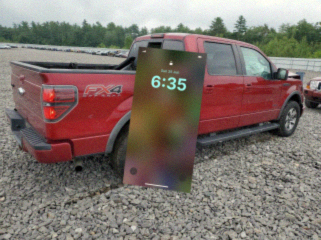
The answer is 6,35
